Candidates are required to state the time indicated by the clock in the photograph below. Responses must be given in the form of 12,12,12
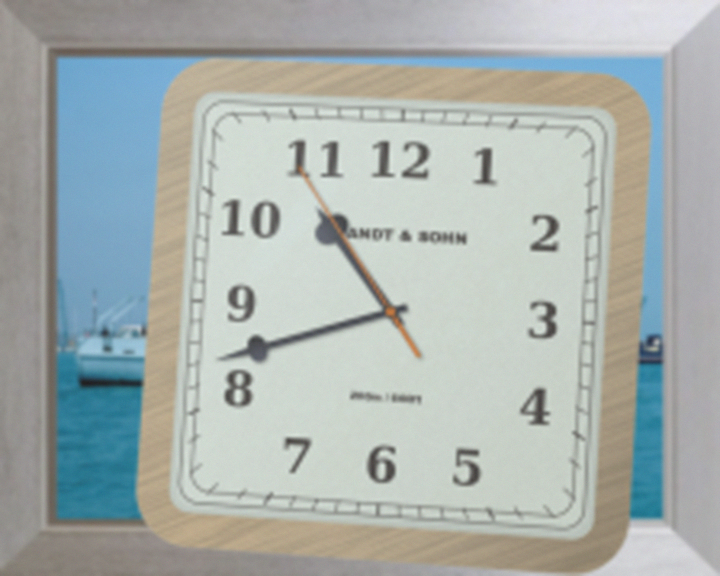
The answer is 10,41,54
